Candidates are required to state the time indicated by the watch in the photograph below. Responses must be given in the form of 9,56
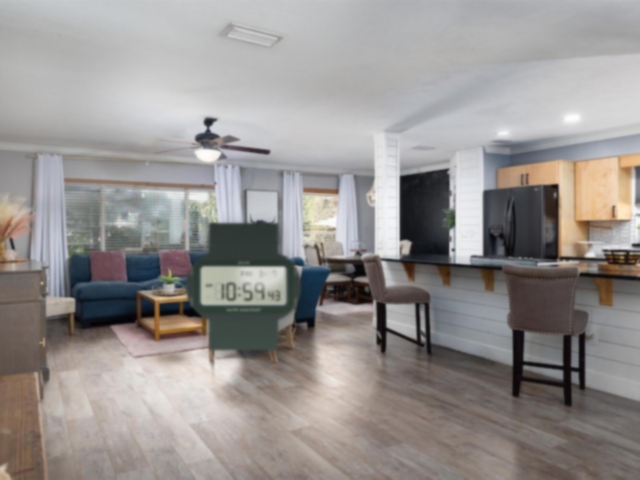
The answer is 10,59
